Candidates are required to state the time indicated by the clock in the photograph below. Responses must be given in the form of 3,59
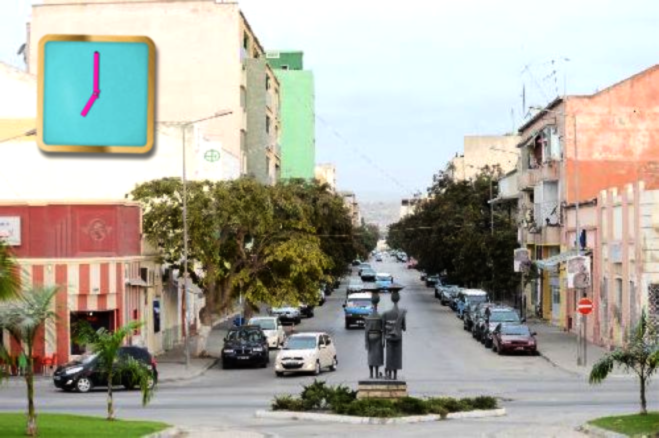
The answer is 7,00
